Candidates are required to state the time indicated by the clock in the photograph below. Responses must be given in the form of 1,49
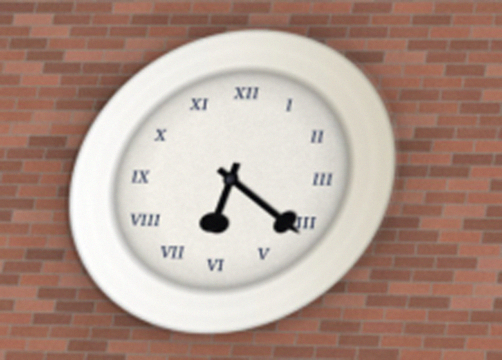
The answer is 6,21
